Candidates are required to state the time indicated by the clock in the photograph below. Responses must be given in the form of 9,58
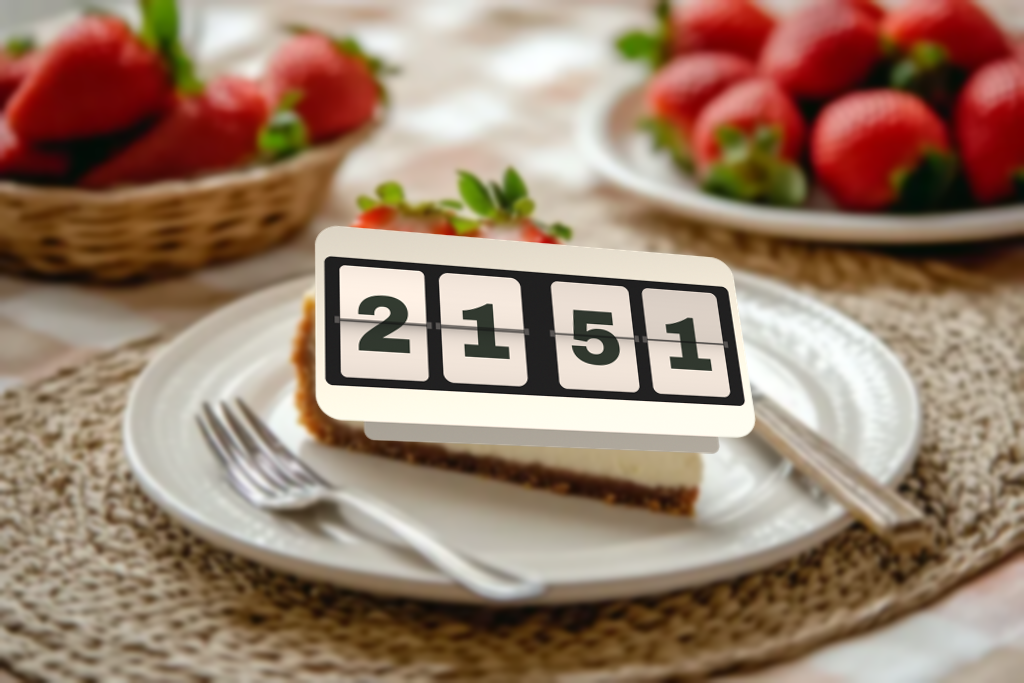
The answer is 21,51
